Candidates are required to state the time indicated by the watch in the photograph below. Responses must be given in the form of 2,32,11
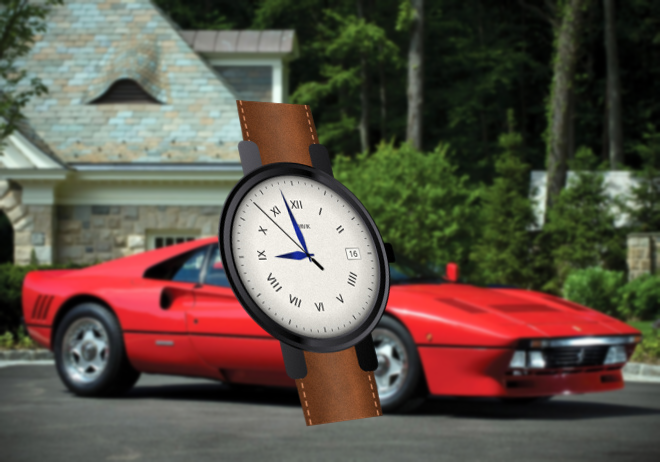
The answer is 8,57,53
